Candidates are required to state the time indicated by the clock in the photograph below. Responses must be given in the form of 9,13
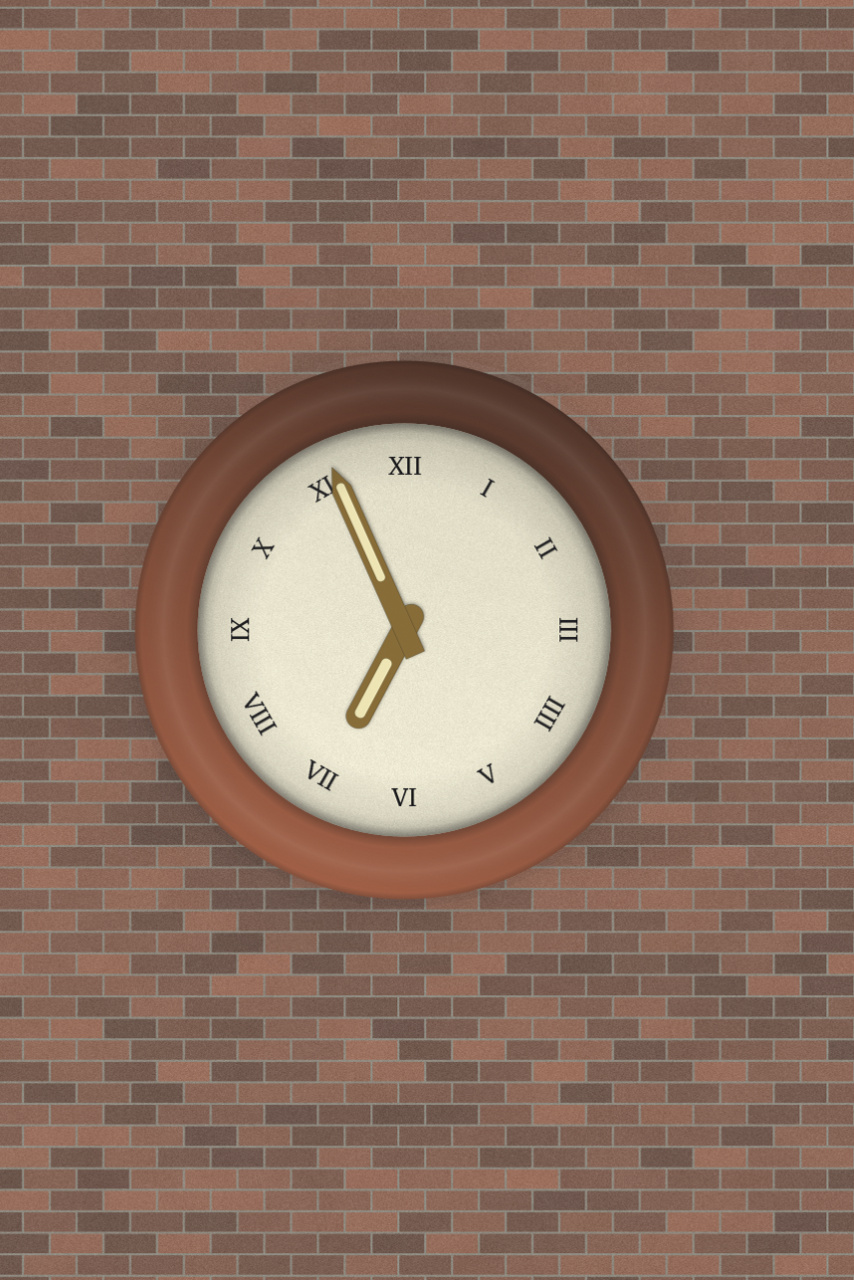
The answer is 6,56
